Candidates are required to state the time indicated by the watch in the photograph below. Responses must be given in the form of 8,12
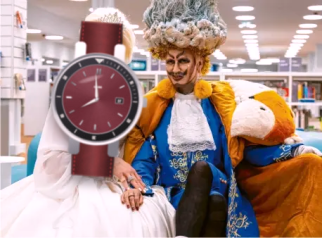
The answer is 7,59
